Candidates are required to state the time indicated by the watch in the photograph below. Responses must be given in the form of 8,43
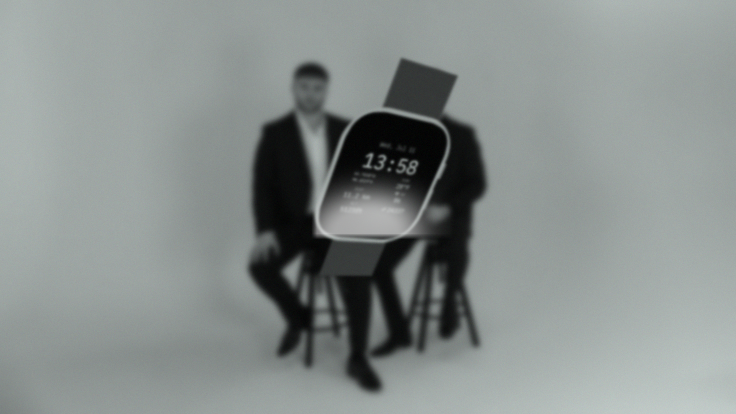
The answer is 13,58
